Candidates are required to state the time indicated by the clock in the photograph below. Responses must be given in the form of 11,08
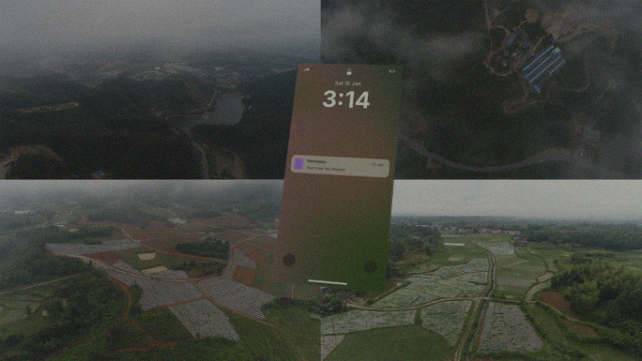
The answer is 3,14
